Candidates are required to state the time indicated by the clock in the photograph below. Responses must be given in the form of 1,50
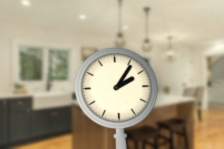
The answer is 2,06
